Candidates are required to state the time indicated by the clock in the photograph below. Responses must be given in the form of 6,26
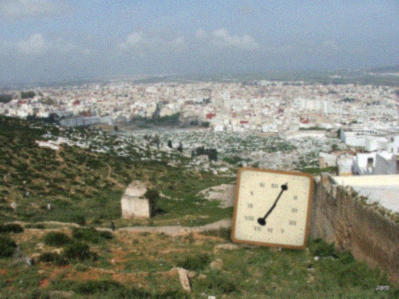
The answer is 7,04
